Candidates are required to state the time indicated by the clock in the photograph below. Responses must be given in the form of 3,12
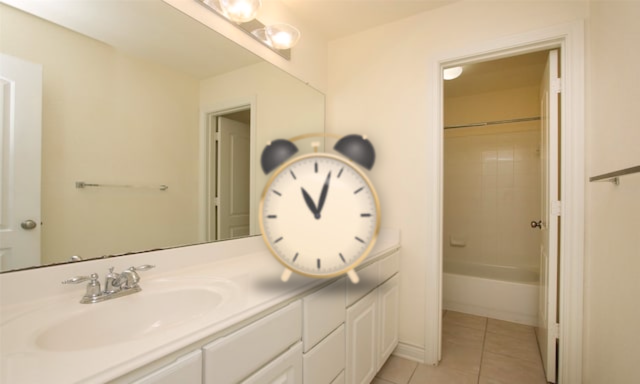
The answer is 11,03
